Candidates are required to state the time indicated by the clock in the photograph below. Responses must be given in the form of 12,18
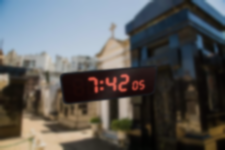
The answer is 7,42
